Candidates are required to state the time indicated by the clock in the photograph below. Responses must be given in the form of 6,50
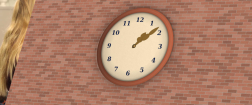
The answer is 1,08
